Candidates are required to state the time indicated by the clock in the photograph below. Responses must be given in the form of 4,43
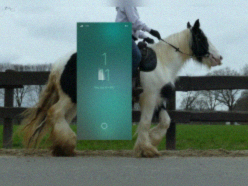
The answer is 1,11
